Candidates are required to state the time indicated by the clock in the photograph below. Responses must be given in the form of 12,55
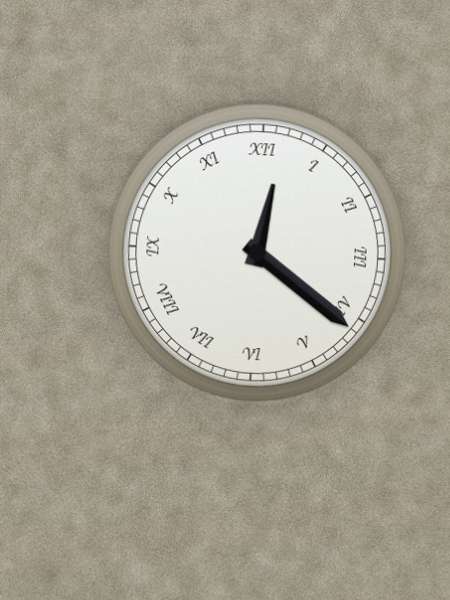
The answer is 12,21
